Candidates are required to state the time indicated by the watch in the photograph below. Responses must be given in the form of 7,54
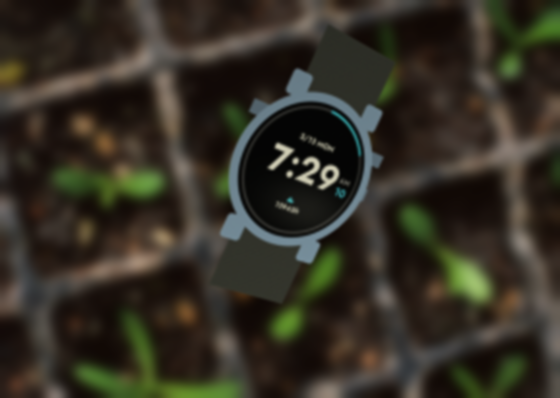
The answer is 7,29
